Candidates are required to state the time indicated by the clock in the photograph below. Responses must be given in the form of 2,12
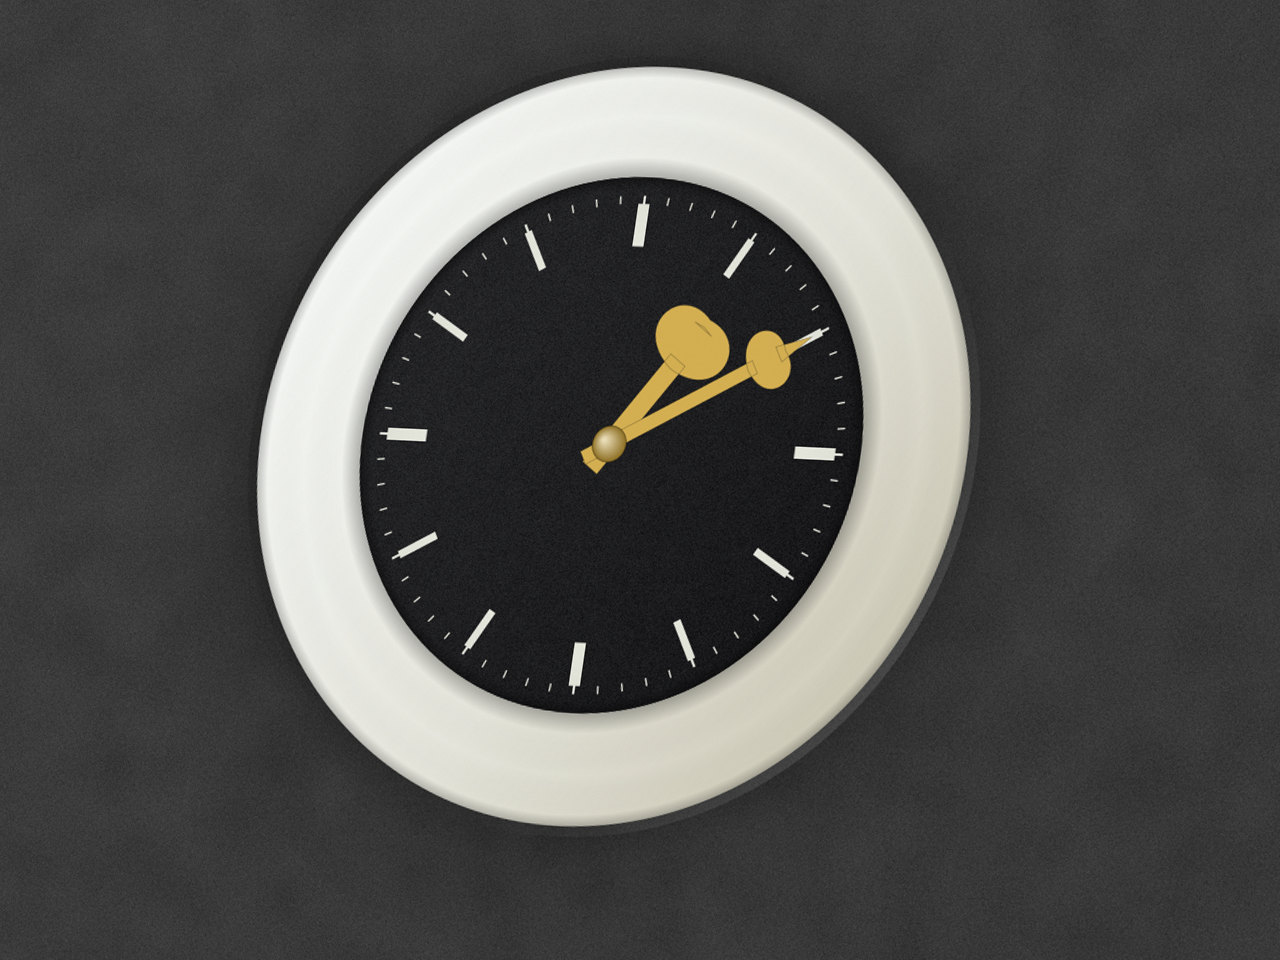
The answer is 1,10
